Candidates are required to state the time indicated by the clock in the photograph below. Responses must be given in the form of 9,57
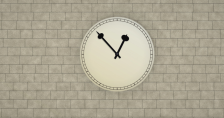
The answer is 12,53
